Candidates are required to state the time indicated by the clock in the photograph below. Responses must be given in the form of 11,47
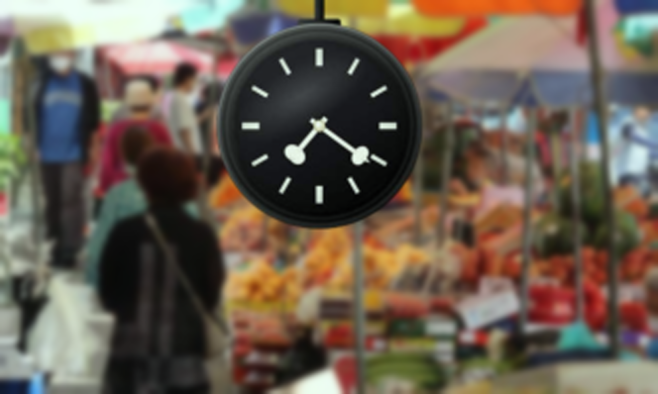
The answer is 7,21
